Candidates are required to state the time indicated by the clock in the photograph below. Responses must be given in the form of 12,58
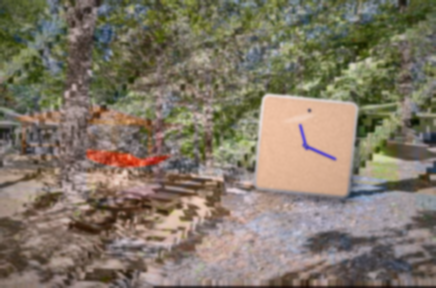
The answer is 11,18
